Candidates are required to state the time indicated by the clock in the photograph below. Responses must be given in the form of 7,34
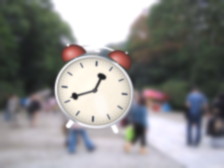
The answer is 12,41
